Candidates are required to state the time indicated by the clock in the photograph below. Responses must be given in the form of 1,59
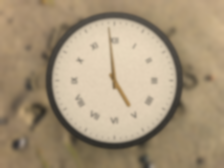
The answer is 4,59
